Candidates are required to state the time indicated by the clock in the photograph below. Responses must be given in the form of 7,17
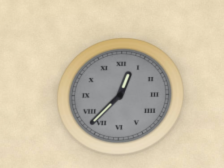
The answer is 12,37
